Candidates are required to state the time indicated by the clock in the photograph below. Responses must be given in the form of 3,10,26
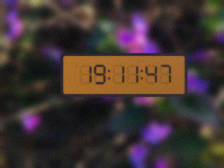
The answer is 19,11,47
